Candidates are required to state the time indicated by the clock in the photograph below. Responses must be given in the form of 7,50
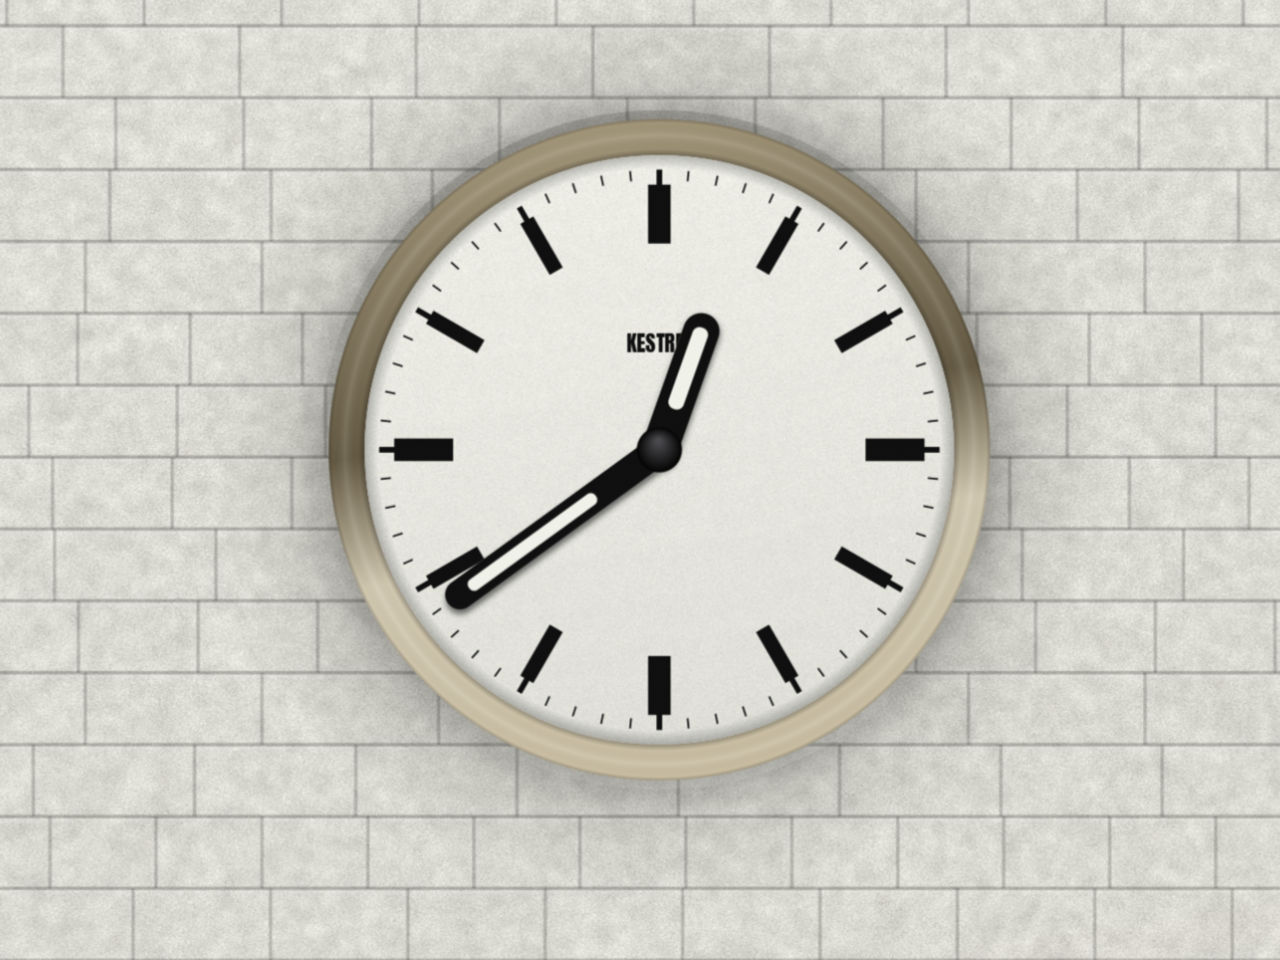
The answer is 12,39
